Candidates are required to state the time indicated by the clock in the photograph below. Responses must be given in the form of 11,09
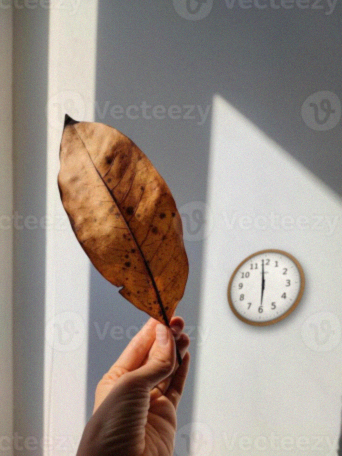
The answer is 5,59
